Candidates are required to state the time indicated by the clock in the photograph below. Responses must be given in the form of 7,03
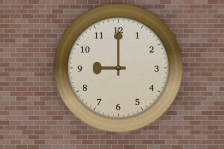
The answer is 9,00
